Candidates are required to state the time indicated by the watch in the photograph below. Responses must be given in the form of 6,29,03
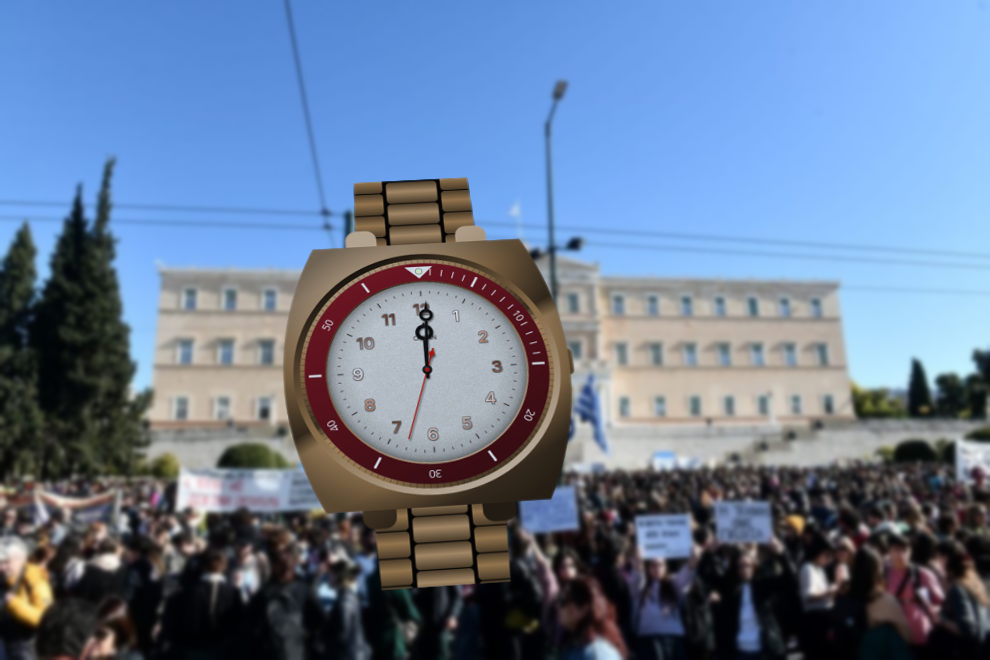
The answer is 12,00,33
